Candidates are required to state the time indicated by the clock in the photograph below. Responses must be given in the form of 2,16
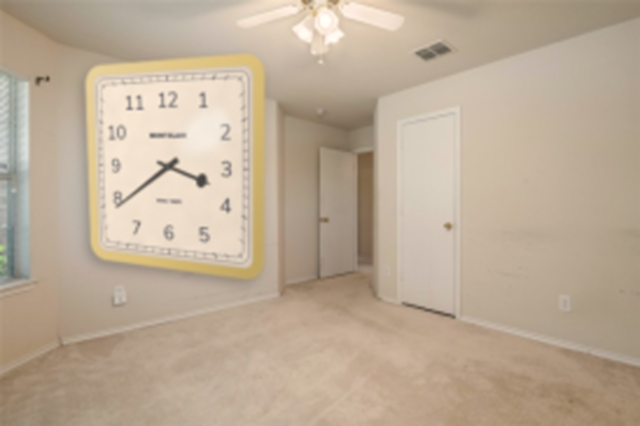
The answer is 3,39
